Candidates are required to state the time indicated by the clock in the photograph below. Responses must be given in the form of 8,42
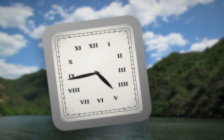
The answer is 4,44
